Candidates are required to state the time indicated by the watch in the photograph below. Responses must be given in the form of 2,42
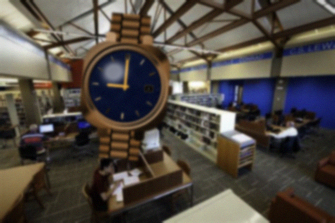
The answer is 9,00
